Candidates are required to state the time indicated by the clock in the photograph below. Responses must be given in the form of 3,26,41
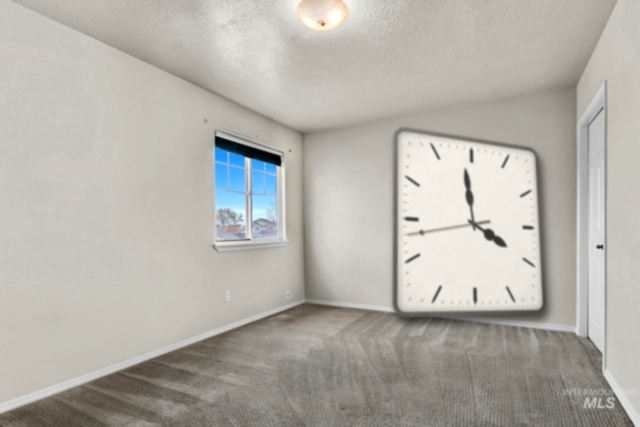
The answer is 3,58,43
